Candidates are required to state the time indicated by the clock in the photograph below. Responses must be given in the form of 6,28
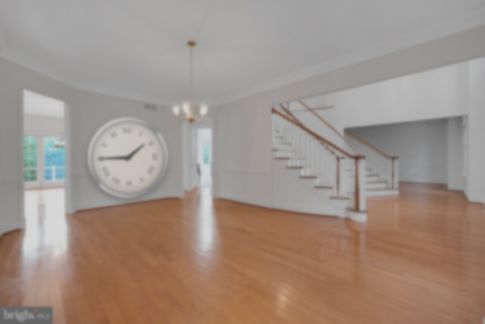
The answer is 1,45
